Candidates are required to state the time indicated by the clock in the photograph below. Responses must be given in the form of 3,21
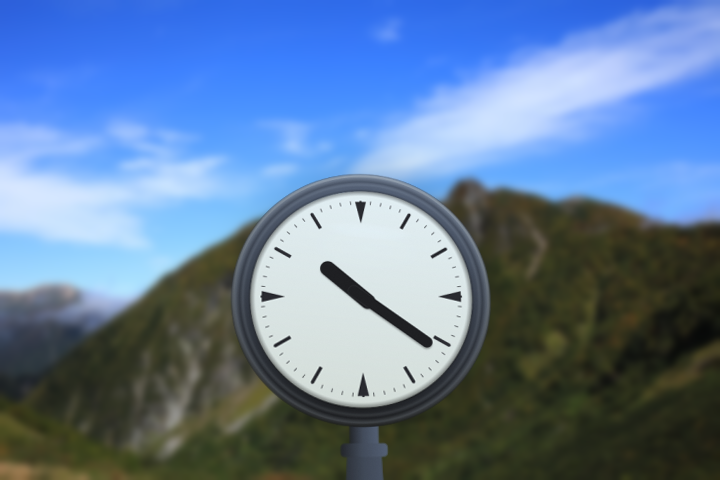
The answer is 10,21
